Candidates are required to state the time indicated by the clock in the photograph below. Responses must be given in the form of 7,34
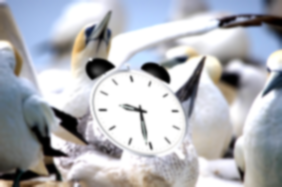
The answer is 9,31
